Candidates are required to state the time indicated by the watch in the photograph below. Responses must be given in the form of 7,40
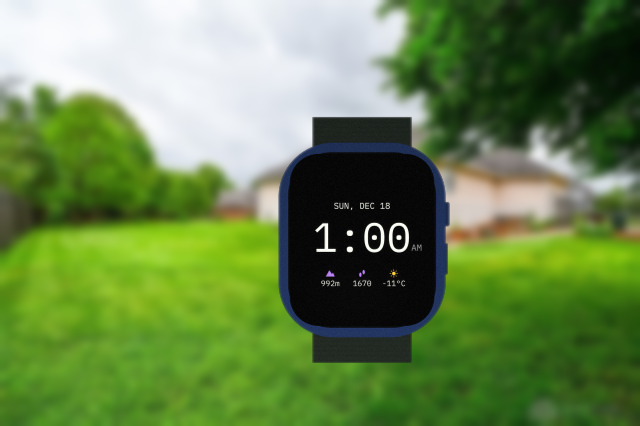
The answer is 1,00
